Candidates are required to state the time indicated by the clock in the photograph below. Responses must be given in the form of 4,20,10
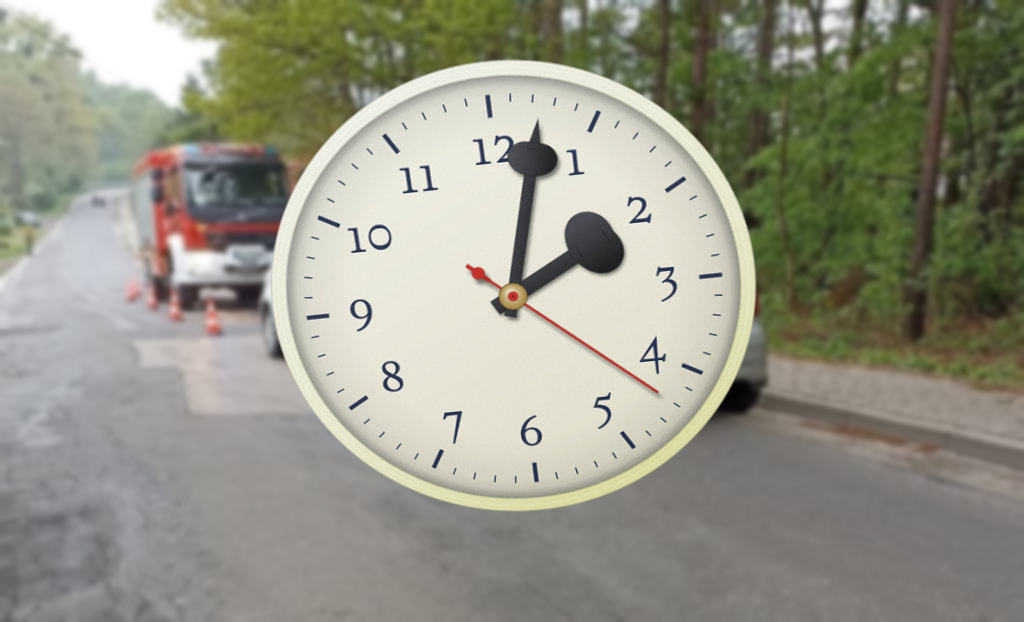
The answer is 2,02,22
